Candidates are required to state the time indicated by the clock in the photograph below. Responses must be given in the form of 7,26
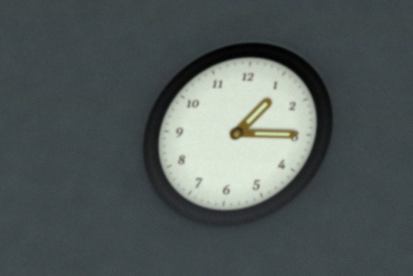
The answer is 1,15
